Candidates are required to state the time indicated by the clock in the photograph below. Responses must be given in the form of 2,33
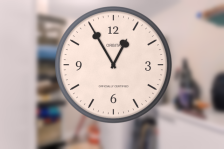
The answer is 12,55
